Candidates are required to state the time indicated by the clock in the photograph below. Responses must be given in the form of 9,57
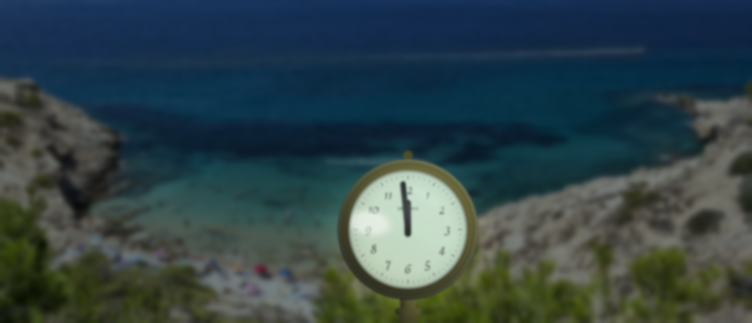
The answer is 11,59
